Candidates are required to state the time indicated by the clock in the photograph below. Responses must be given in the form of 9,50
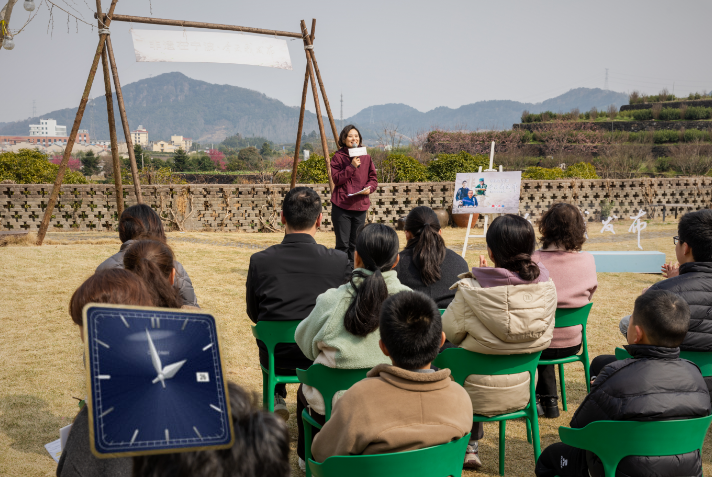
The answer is 1,58
